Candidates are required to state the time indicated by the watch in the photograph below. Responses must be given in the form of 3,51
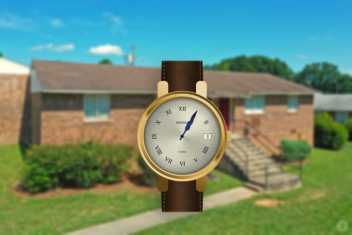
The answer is 1,05
